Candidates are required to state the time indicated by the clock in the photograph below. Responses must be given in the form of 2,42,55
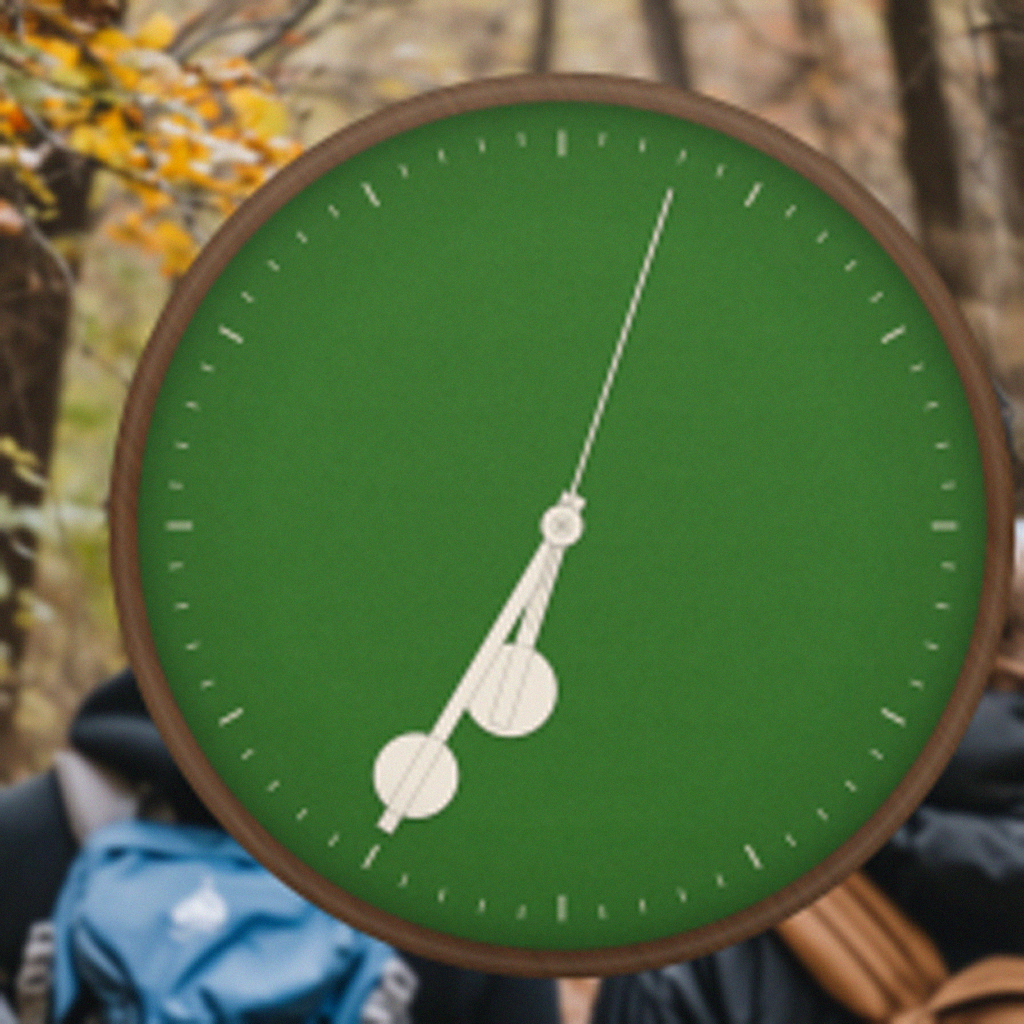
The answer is 6,35,03
